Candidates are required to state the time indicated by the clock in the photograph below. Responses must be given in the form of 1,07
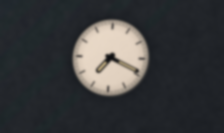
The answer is 7,19
